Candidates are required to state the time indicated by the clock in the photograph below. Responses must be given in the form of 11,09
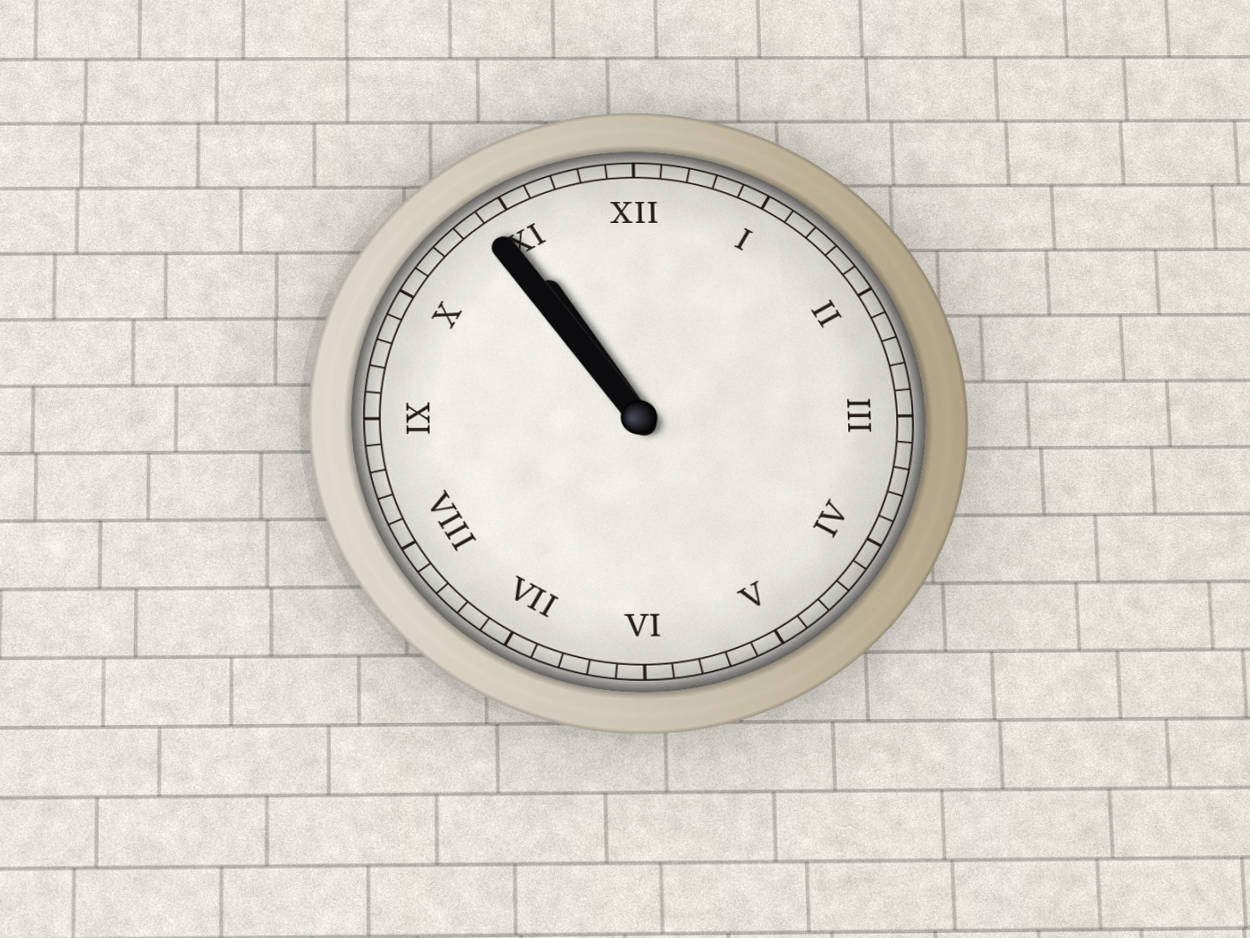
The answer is 10,54
